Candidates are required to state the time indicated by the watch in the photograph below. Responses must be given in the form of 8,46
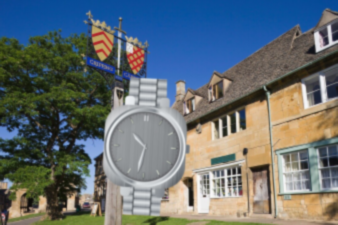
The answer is 10,32
